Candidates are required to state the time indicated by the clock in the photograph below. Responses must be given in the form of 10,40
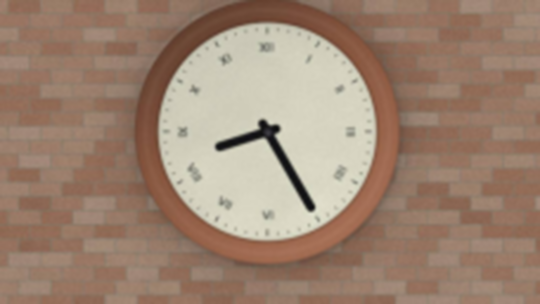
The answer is 8,25
